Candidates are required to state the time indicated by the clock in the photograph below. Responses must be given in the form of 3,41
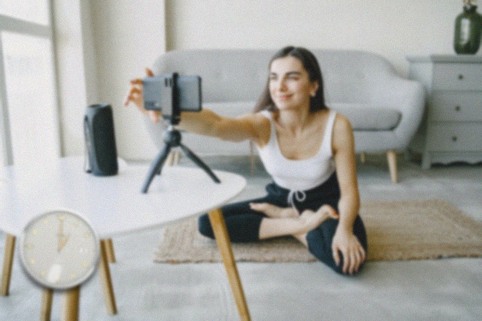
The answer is 1,00
